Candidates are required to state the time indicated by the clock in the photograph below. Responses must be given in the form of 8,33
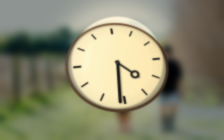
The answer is 4,31
